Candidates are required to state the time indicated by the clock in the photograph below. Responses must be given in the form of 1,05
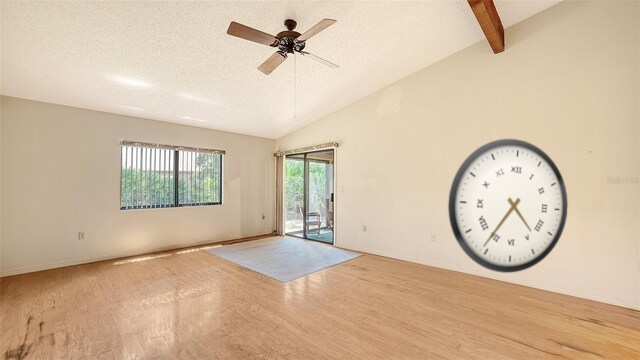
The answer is 4,36
